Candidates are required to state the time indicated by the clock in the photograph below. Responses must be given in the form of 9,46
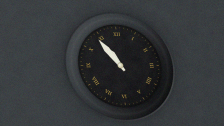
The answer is 10,54
